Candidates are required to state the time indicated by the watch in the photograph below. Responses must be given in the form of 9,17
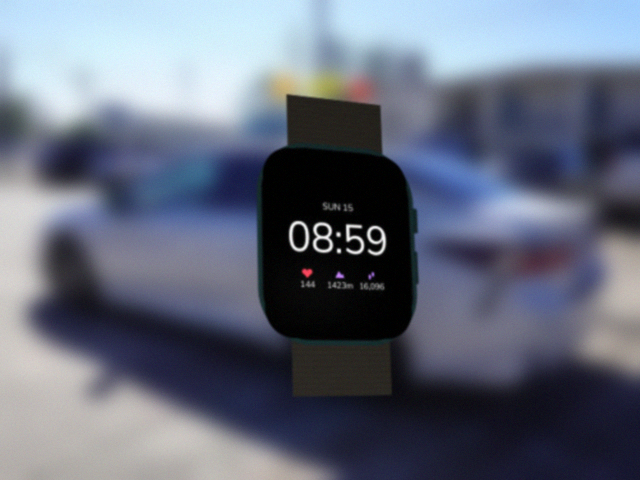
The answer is 8,59
